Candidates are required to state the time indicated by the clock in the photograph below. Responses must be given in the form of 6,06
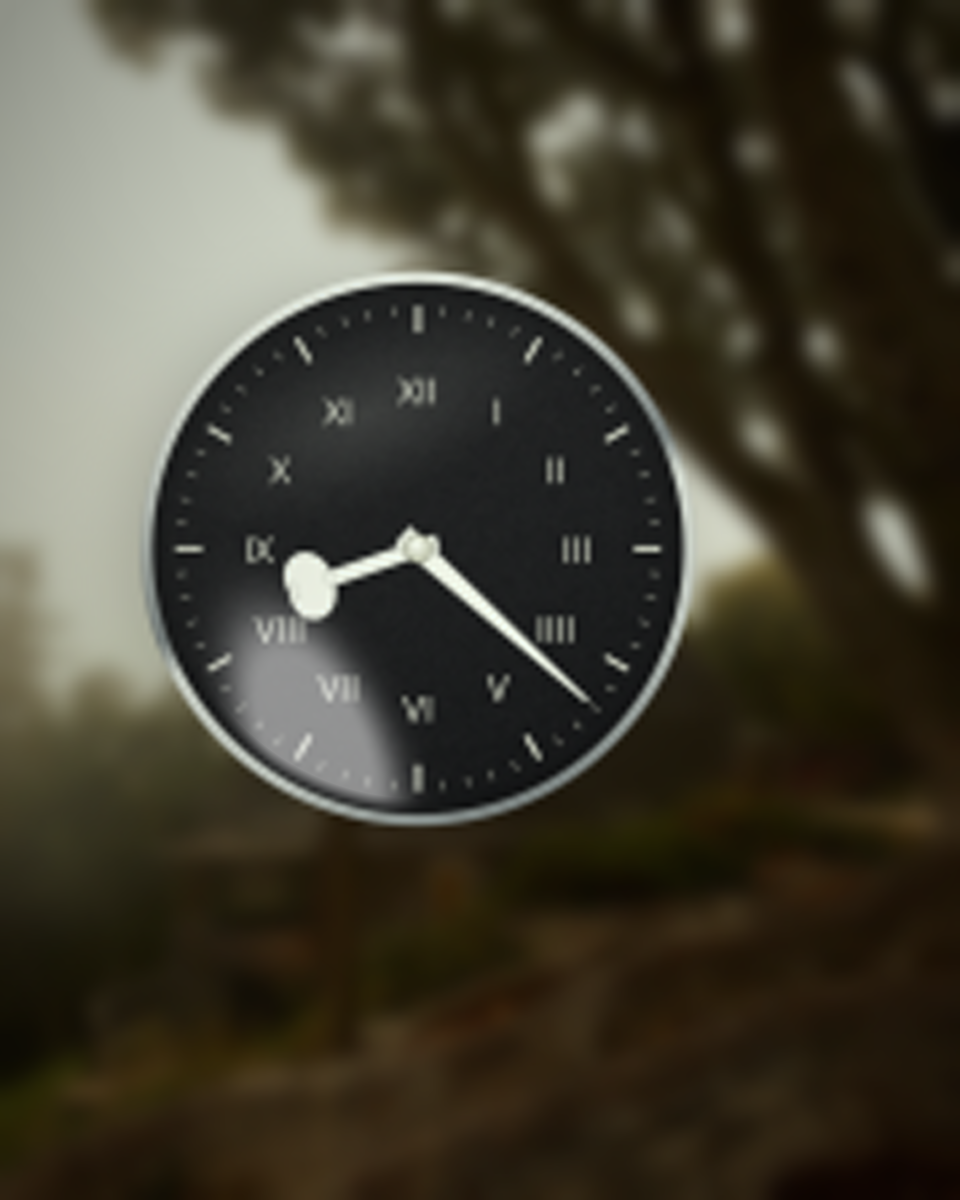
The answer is 8,22
